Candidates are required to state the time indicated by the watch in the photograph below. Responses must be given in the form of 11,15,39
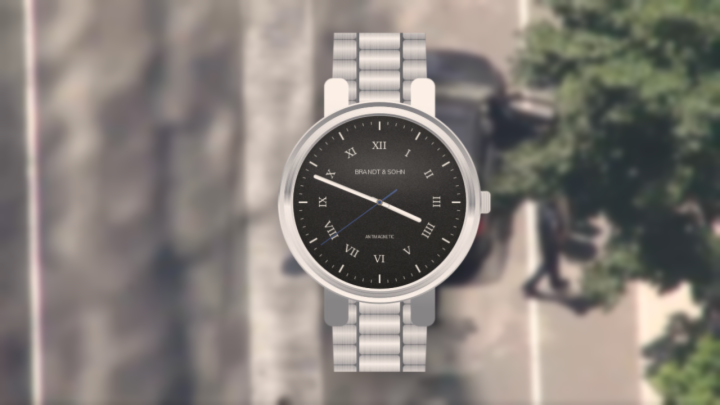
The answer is 3,48,39
